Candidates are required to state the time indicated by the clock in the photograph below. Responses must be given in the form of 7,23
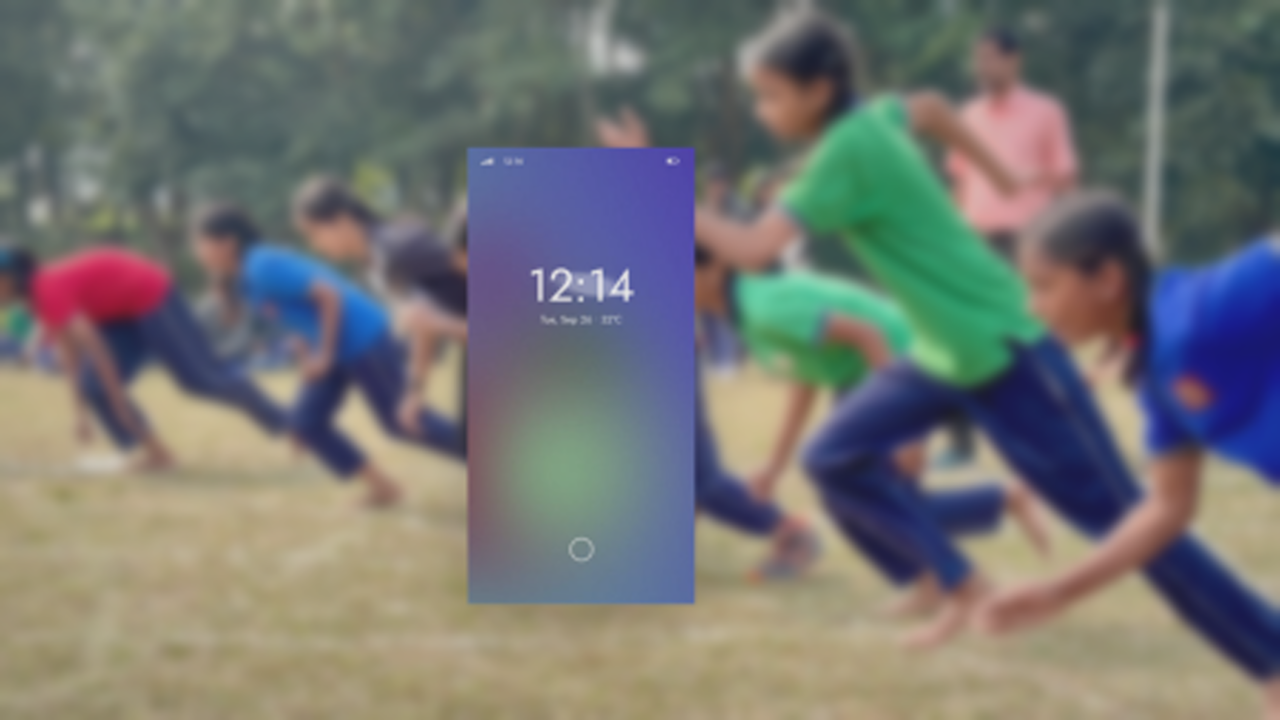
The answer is 12,14
